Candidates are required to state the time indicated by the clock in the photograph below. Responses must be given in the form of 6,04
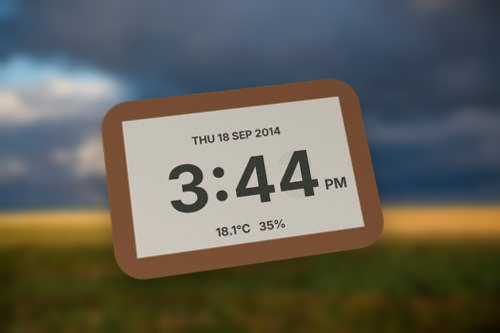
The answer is 3,44
